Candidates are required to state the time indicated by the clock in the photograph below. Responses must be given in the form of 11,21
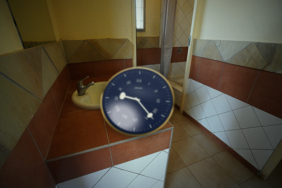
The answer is 9,23
